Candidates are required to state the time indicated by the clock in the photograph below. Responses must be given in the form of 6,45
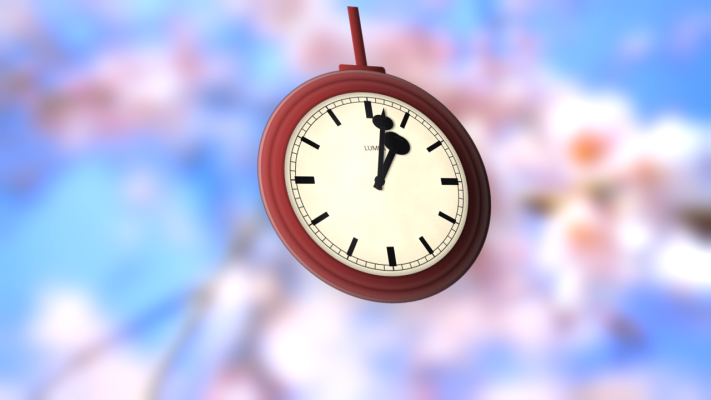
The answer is 1,02
